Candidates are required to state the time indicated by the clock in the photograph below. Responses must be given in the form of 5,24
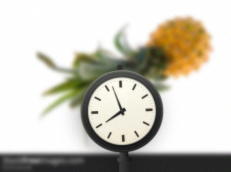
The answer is 7,57
